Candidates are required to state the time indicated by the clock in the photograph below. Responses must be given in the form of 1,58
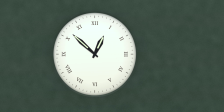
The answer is 12,52
